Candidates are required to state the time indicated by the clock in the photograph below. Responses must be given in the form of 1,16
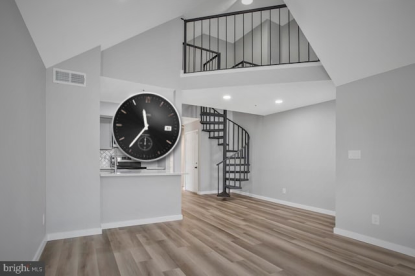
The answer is 11,36
